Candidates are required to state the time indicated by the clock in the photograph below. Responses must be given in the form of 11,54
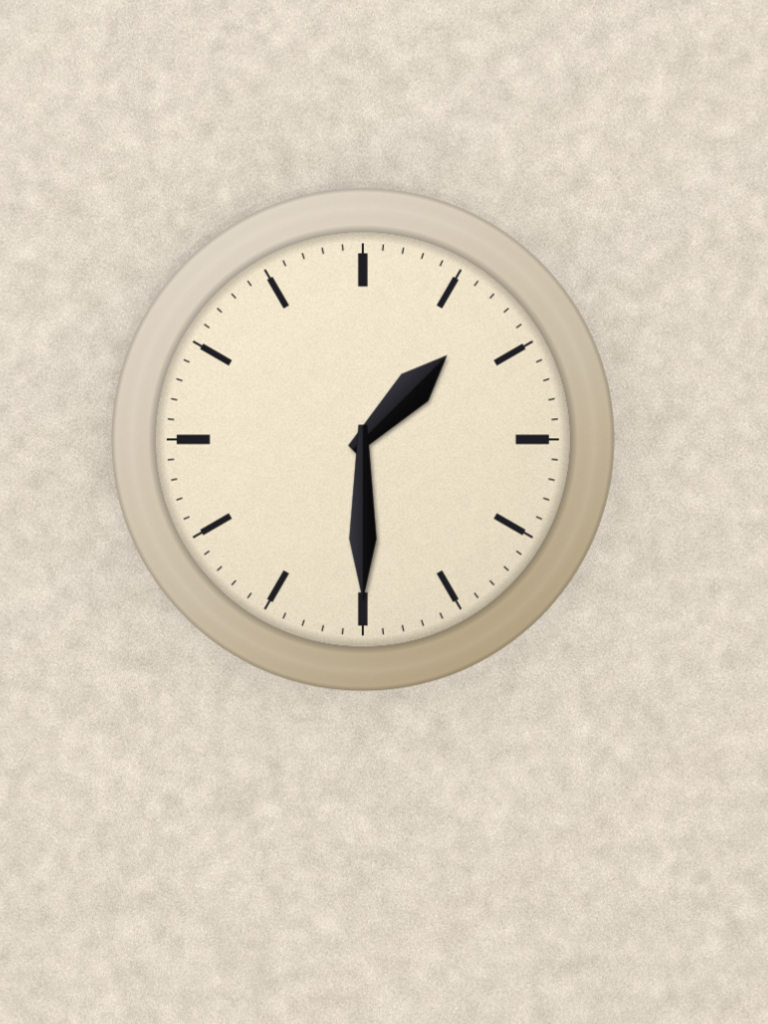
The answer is 1,30
